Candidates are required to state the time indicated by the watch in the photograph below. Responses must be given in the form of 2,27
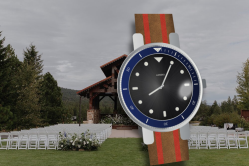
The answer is 8,05
